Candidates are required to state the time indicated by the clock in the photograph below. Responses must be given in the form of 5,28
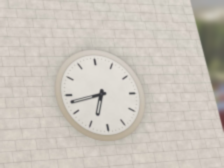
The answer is 6,43
